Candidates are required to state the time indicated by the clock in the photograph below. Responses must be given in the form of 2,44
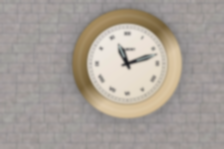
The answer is 11,12
